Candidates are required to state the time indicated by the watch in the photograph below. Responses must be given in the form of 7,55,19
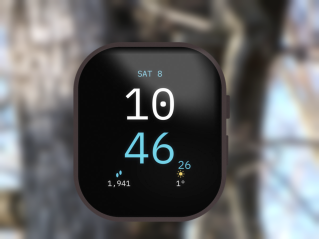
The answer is 10,46,26
